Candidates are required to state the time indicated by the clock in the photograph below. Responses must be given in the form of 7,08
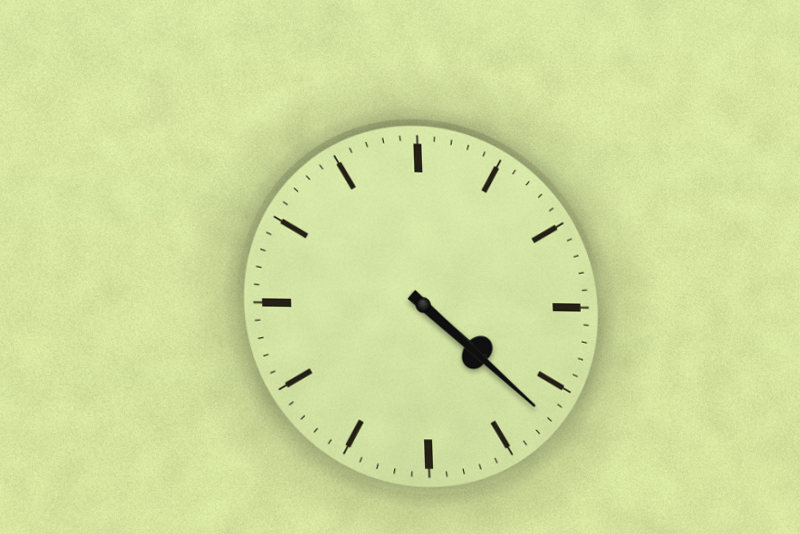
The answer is 4,22
